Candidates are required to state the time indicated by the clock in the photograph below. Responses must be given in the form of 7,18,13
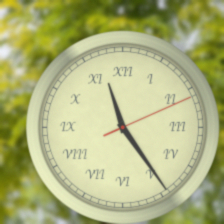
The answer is 11,24,11
